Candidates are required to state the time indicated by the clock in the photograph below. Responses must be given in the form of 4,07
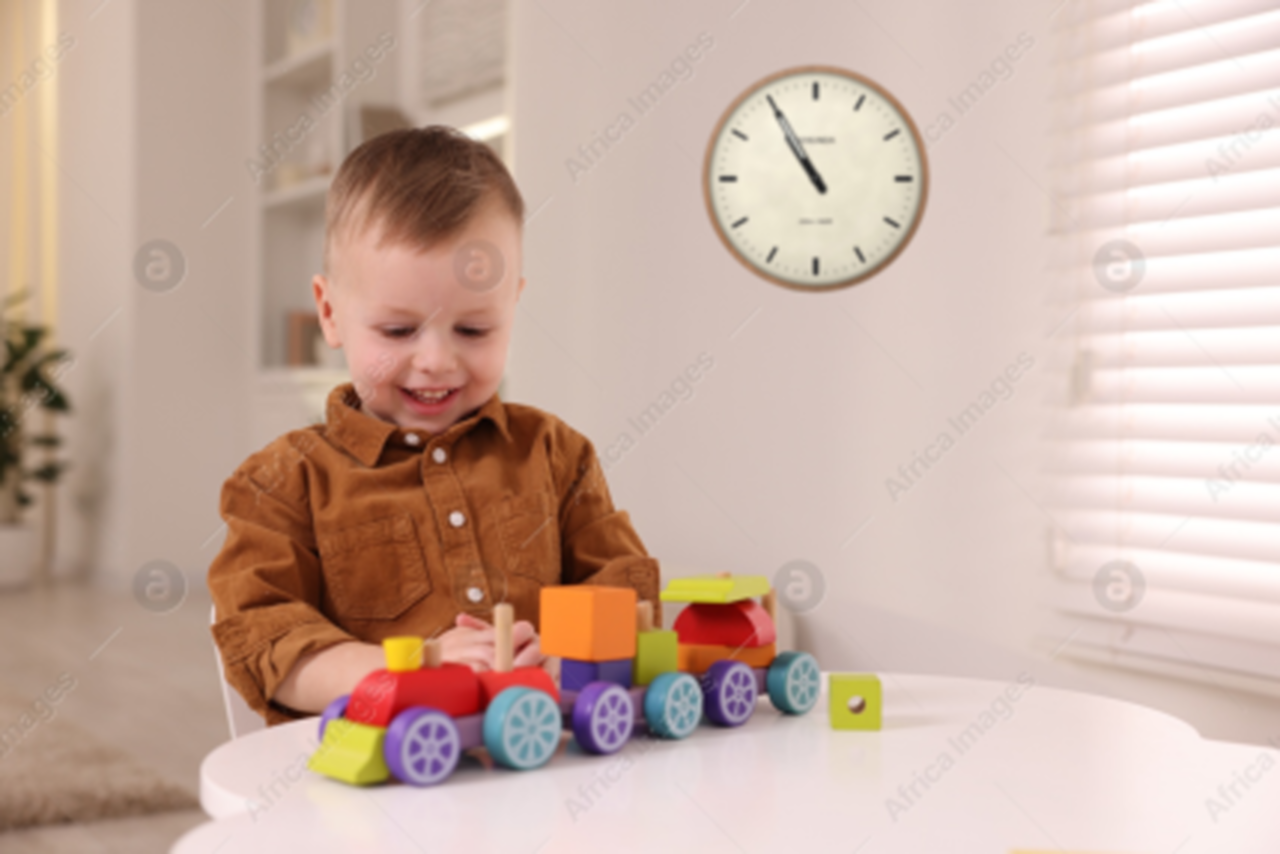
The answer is 10,55
